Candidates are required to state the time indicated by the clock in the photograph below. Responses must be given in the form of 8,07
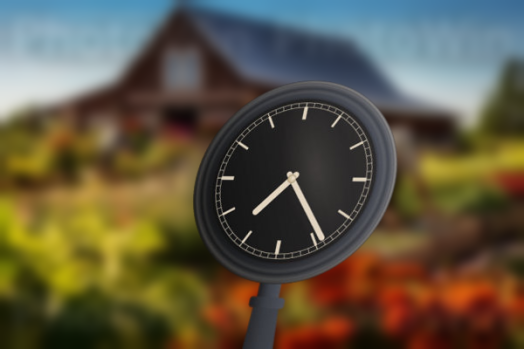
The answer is 7,24
